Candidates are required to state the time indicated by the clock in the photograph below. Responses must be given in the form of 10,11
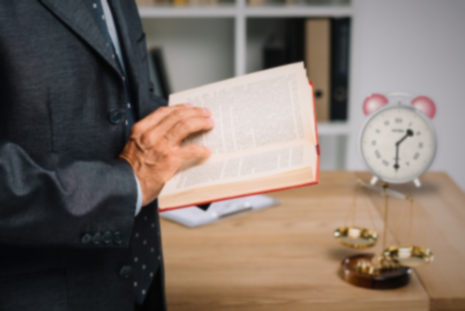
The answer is 1,30
